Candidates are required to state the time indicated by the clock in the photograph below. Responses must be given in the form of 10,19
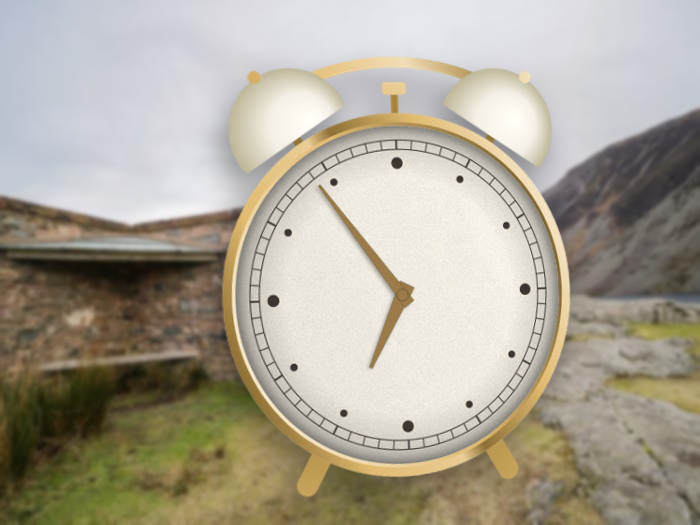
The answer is 6,54
